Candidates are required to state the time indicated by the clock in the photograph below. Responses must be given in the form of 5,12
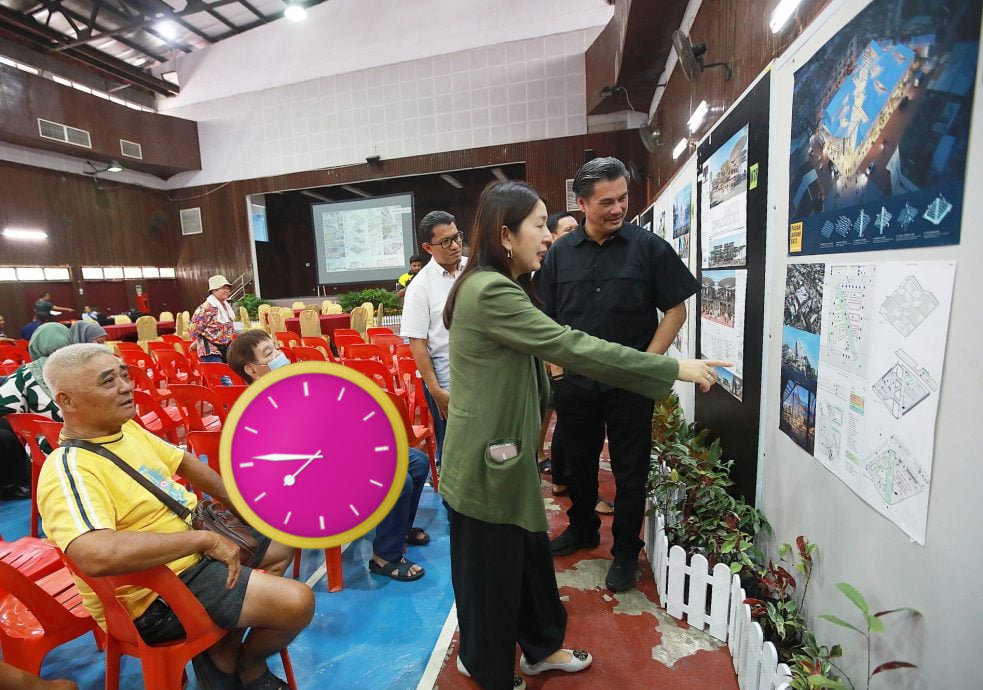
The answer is 7,46
